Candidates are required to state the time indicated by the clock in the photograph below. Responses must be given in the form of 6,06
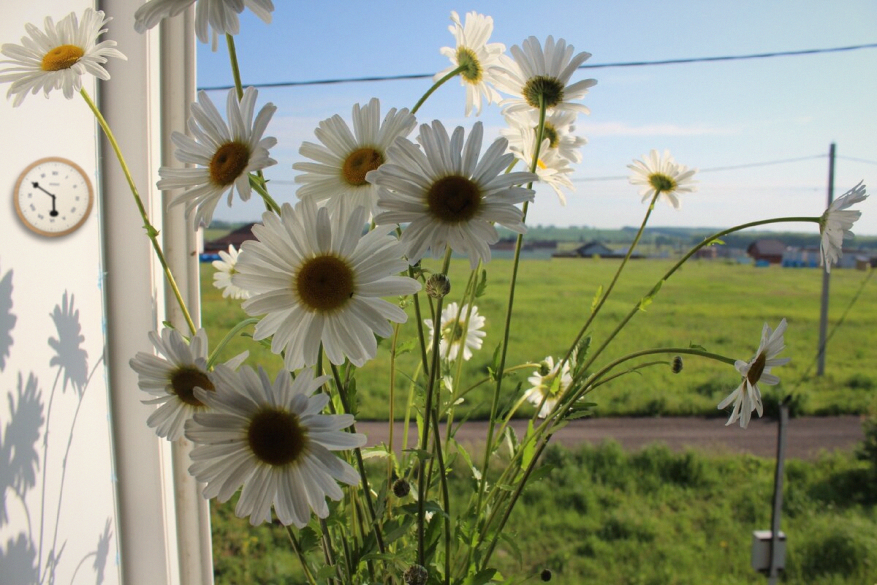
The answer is 5,50
